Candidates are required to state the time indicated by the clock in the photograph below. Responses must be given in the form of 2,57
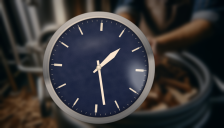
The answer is 1,28
